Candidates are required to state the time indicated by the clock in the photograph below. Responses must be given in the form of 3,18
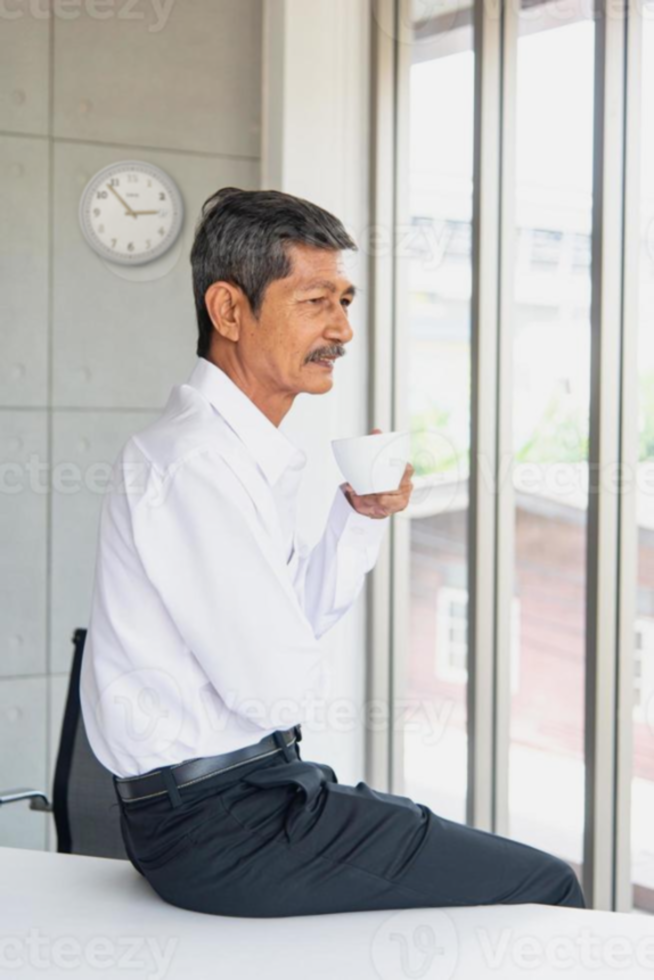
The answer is 2,53
